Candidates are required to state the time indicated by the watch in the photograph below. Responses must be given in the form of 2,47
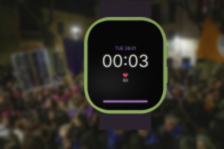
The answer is 0,03
